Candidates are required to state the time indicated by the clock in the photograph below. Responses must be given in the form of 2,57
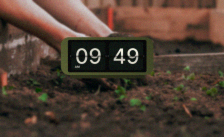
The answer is 9,49
